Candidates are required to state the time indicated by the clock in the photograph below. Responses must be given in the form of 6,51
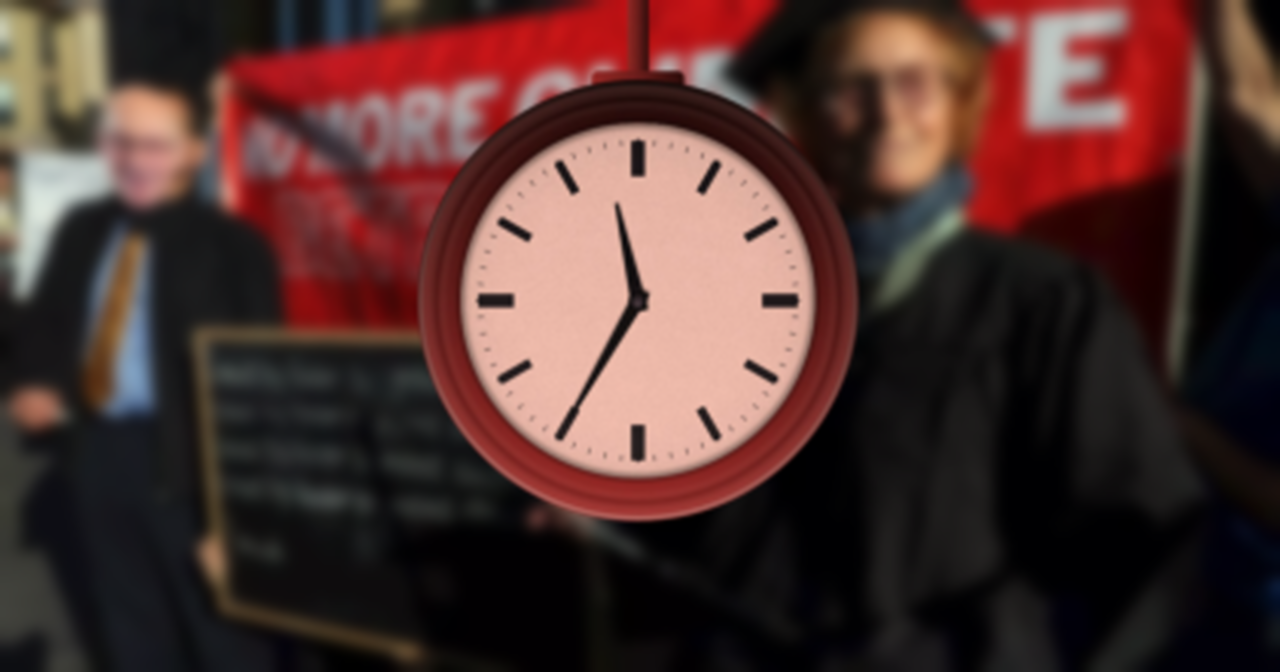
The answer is 11,35
